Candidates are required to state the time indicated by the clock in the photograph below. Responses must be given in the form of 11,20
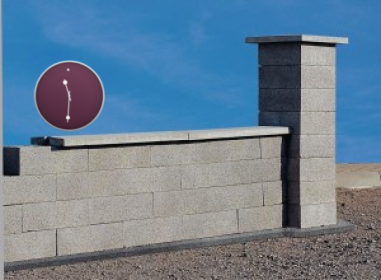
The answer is 11,31
